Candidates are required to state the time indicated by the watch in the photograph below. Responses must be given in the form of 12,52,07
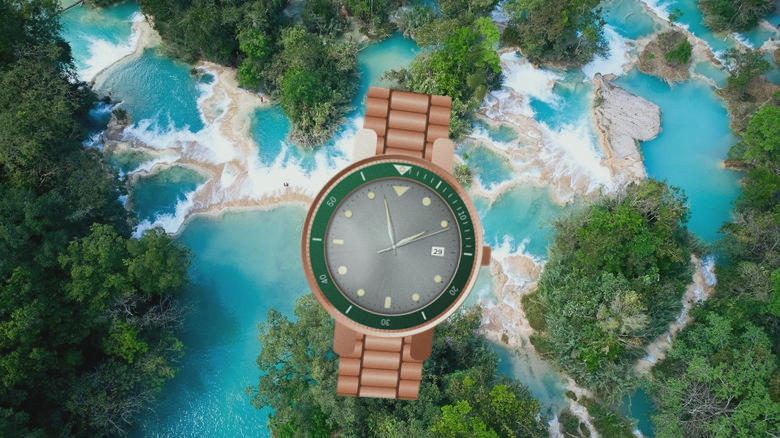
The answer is 1,57,11
